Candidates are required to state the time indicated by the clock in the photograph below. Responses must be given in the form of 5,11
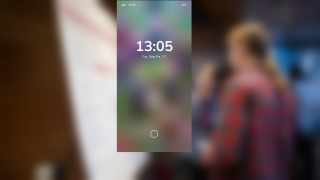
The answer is 13,05
